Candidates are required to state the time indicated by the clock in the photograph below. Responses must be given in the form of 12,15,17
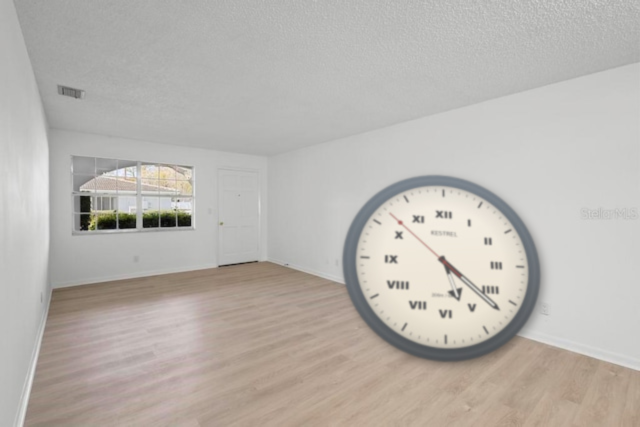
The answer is 5,21,52
